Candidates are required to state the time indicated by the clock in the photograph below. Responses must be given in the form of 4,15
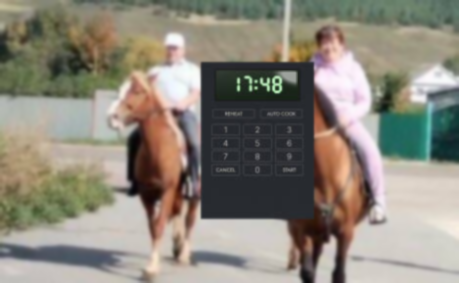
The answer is 17,48
